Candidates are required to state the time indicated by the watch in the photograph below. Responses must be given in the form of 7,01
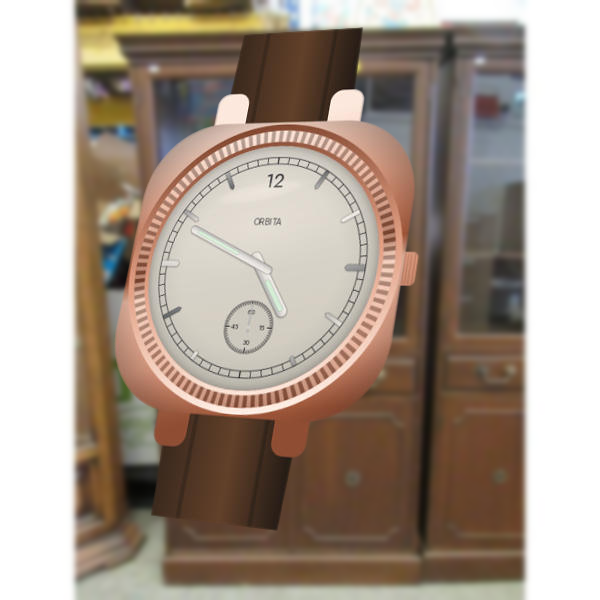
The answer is 4,49
